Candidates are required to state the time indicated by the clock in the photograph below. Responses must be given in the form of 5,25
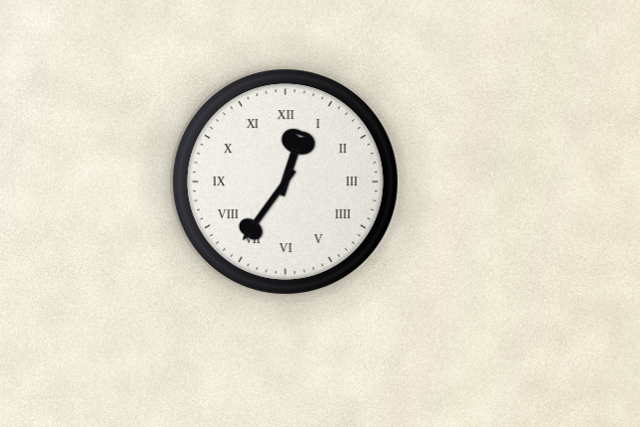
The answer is 12,36
